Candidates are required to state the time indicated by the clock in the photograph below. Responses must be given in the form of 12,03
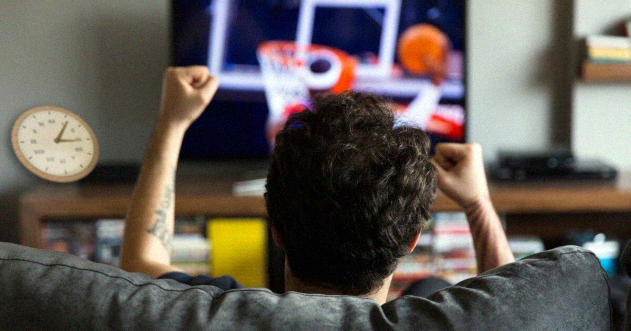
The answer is 3,06
